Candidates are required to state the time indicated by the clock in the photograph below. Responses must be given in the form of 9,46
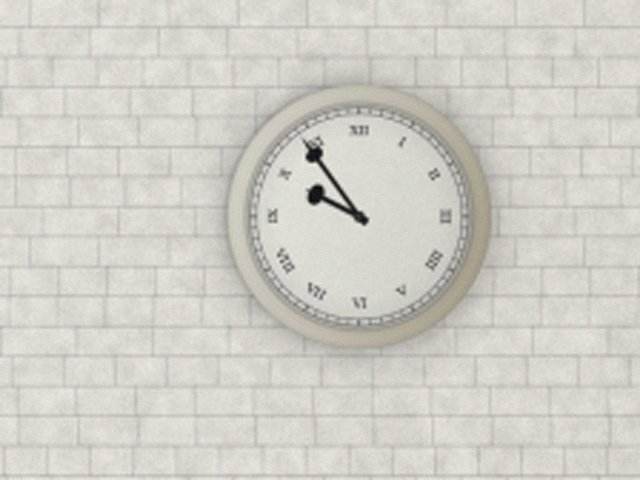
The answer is 9,54
